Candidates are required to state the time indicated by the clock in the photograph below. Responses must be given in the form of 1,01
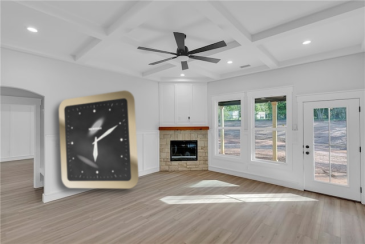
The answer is 6,10
